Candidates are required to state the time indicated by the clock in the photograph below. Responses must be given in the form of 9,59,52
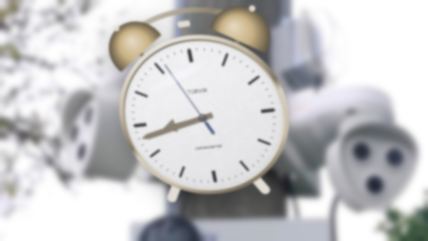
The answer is 8,42,56
